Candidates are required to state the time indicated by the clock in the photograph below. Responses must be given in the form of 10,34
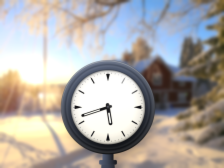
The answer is 5,42
